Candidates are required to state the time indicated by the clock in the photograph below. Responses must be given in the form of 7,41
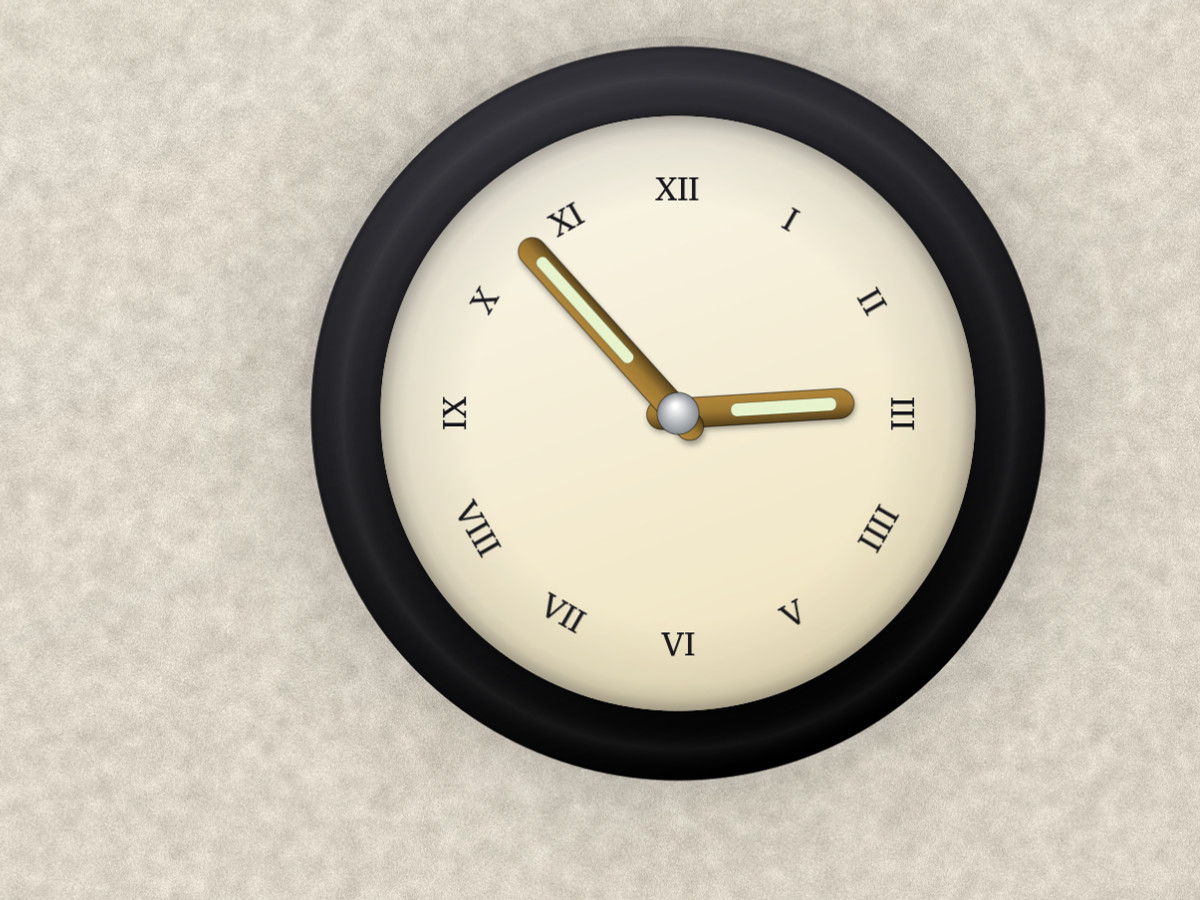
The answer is 2,53
